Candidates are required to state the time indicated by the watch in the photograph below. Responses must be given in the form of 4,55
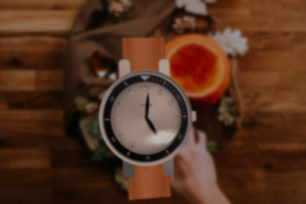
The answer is 5,01
